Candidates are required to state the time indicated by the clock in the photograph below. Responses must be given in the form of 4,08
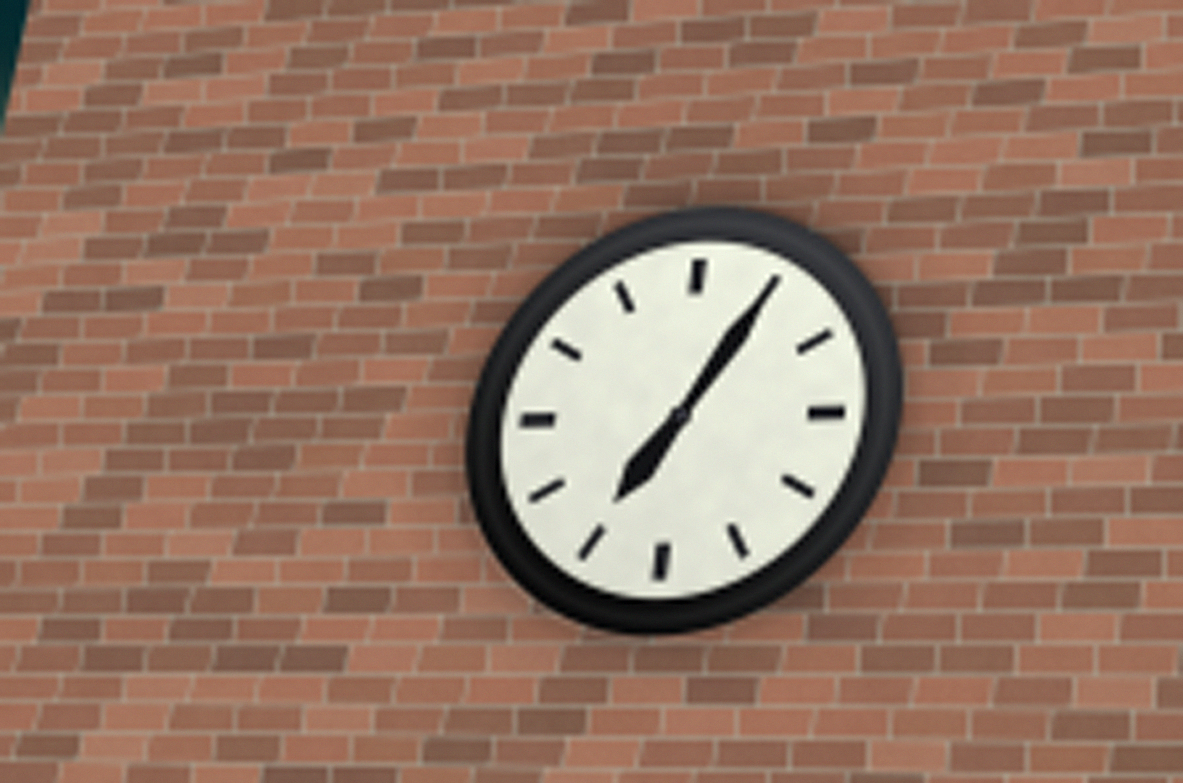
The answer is 7,05
